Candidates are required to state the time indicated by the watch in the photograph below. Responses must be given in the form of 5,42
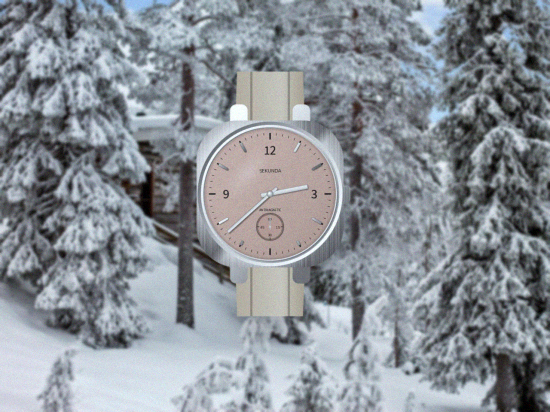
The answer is 2,38
